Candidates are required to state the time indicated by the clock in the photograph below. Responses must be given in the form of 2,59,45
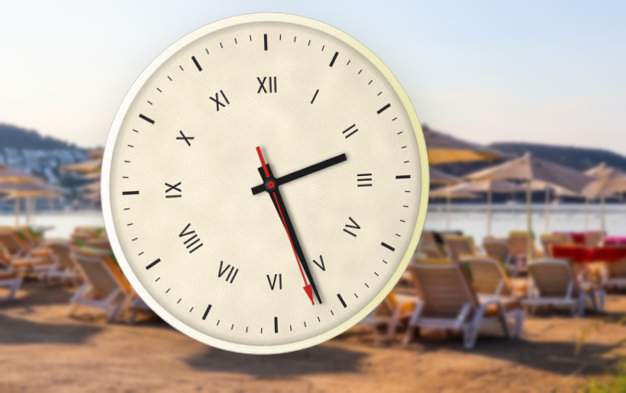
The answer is 2,26,27
